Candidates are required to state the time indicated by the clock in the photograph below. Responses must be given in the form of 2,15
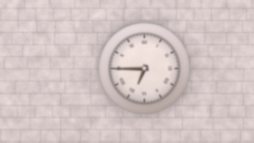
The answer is 6,45
